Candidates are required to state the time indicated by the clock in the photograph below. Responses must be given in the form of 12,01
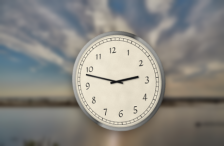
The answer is 2,48
